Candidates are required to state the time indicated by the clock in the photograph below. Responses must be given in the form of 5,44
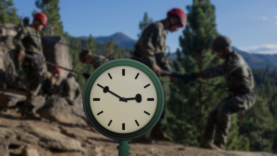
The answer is 2,50
